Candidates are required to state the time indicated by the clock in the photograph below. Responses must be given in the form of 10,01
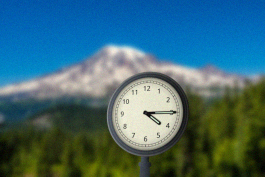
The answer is 4,15
